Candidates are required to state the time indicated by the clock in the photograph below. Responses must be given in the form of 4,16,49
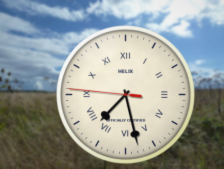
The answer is 7,27,46
